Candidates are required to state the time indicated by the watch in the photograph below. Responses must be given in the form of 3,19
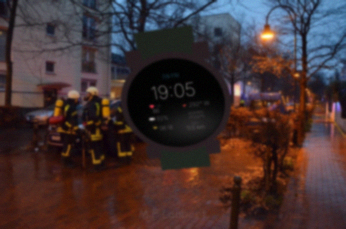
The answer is 19,05
